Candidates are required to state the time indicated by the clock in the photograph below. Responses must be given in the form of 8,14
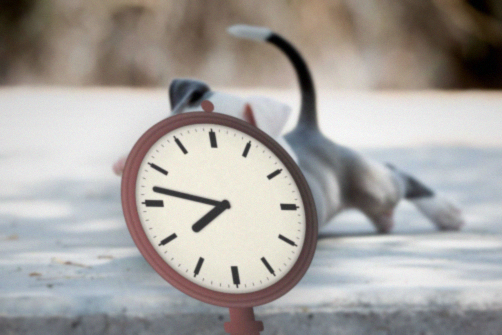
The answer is 7,47
